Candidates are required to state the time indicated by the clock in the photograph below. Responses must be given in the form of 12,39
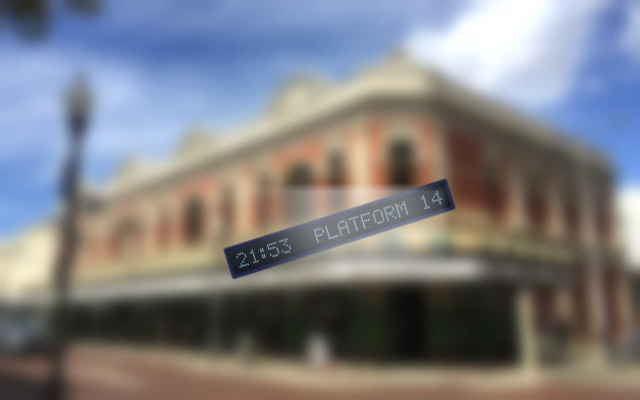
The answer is 21,53
